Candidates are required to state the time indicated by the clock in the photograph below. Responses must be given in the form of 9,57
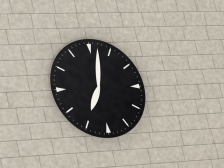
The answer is 7,02
